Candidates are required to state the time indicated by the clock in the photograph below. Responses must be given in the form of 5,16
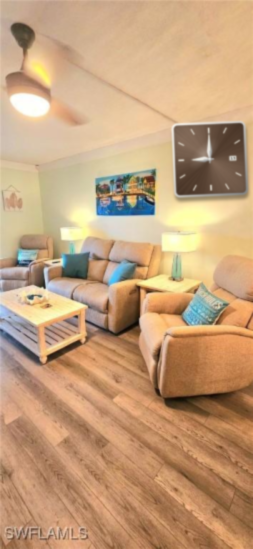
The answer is 9,00
